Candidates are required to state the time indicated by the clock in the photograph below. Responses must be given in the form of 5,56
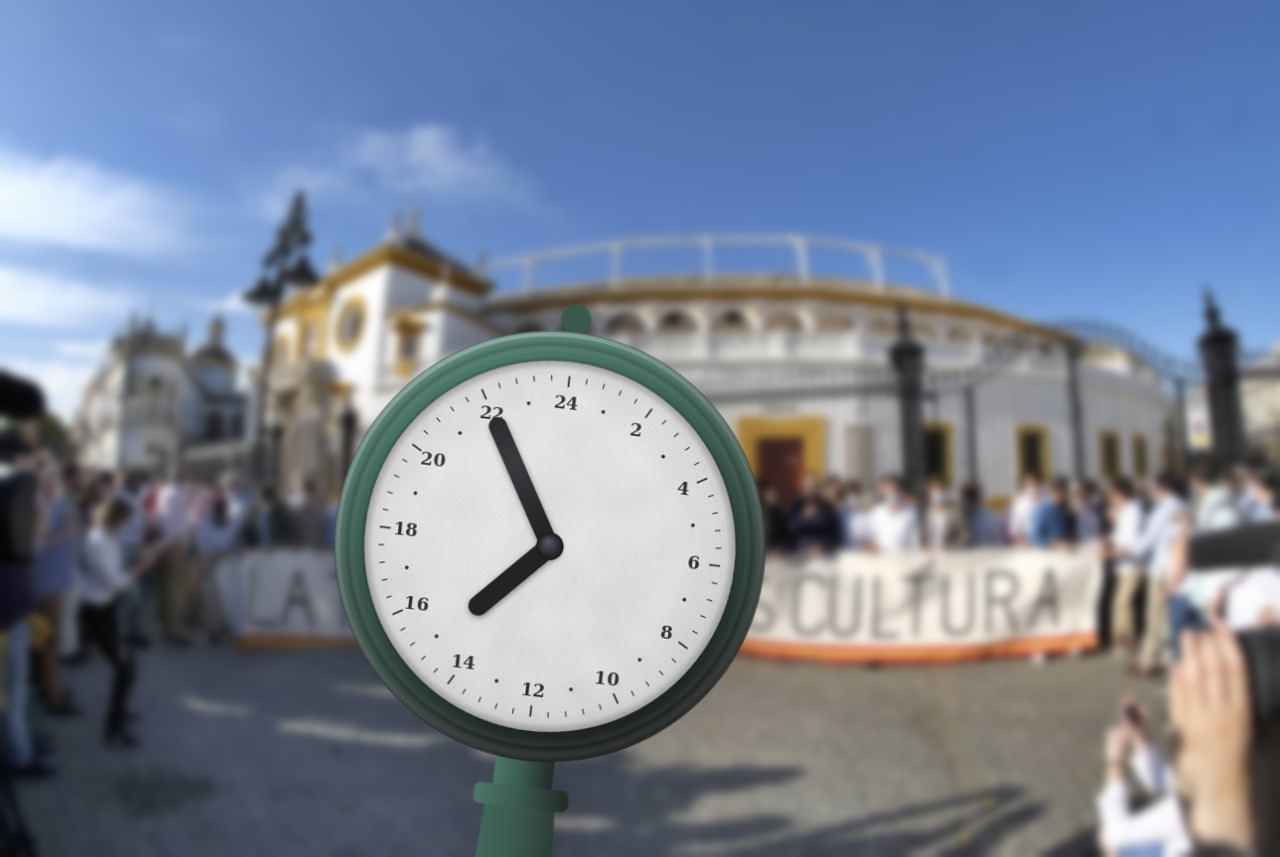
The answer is 14,55
